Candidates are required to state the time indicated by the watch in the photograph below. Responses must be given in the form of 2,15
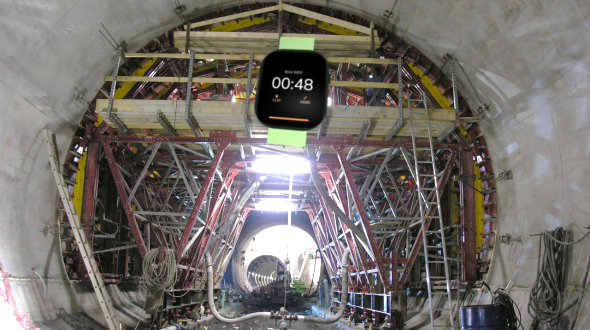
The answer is 0,48
